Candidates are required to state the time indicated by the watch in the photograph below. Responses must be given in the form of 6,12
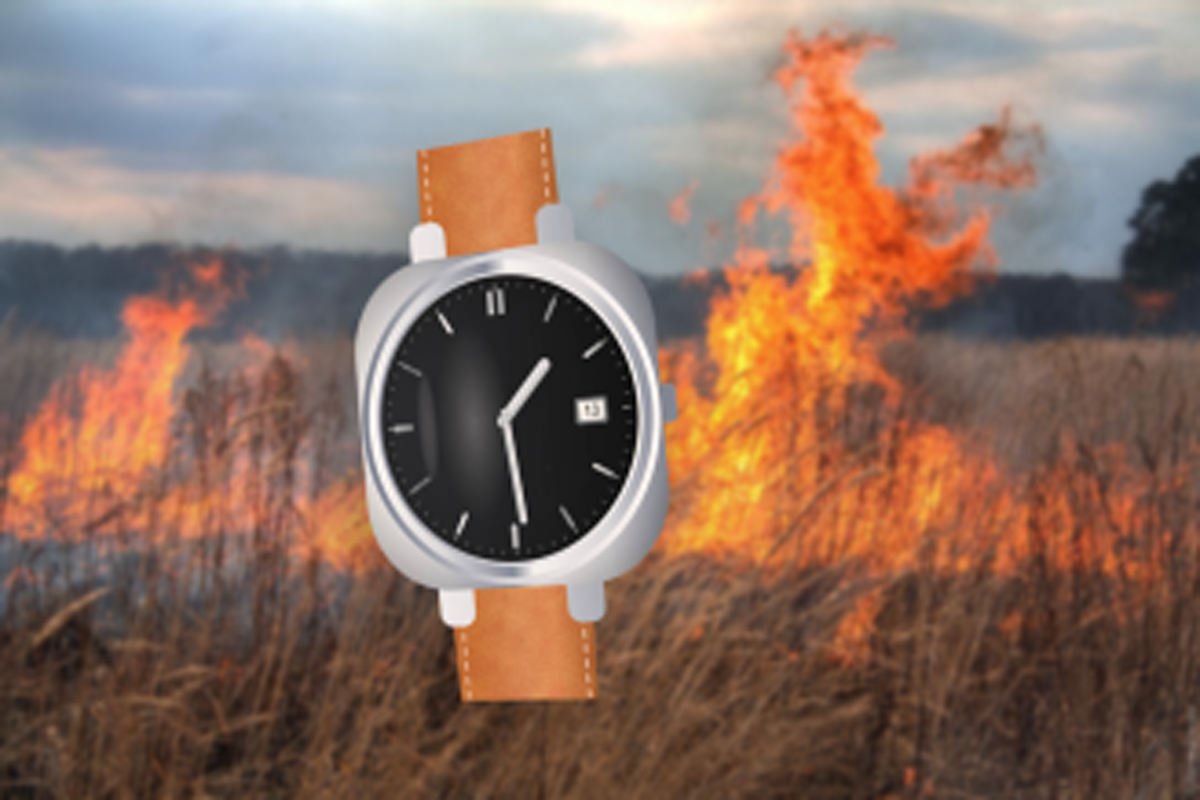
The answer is 1,29
